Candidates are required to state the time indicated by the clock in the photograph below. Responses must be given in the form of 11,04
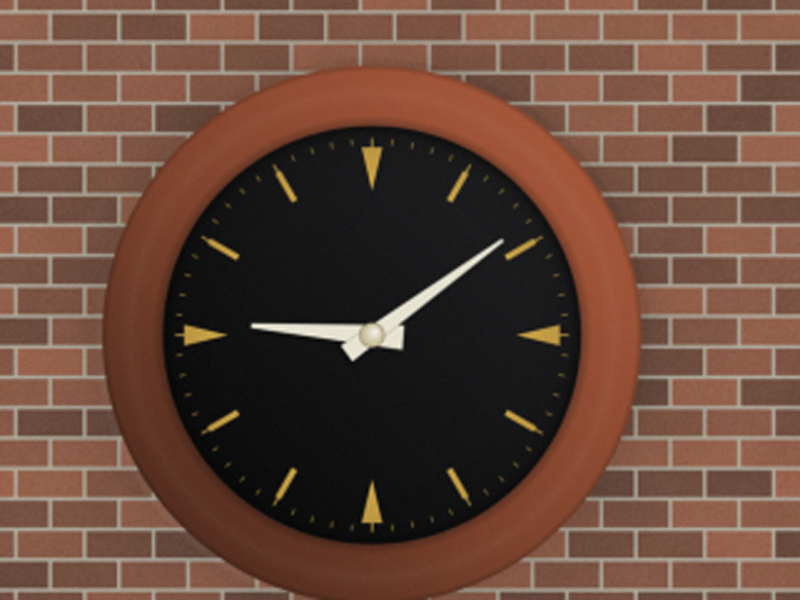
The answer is 9,09
